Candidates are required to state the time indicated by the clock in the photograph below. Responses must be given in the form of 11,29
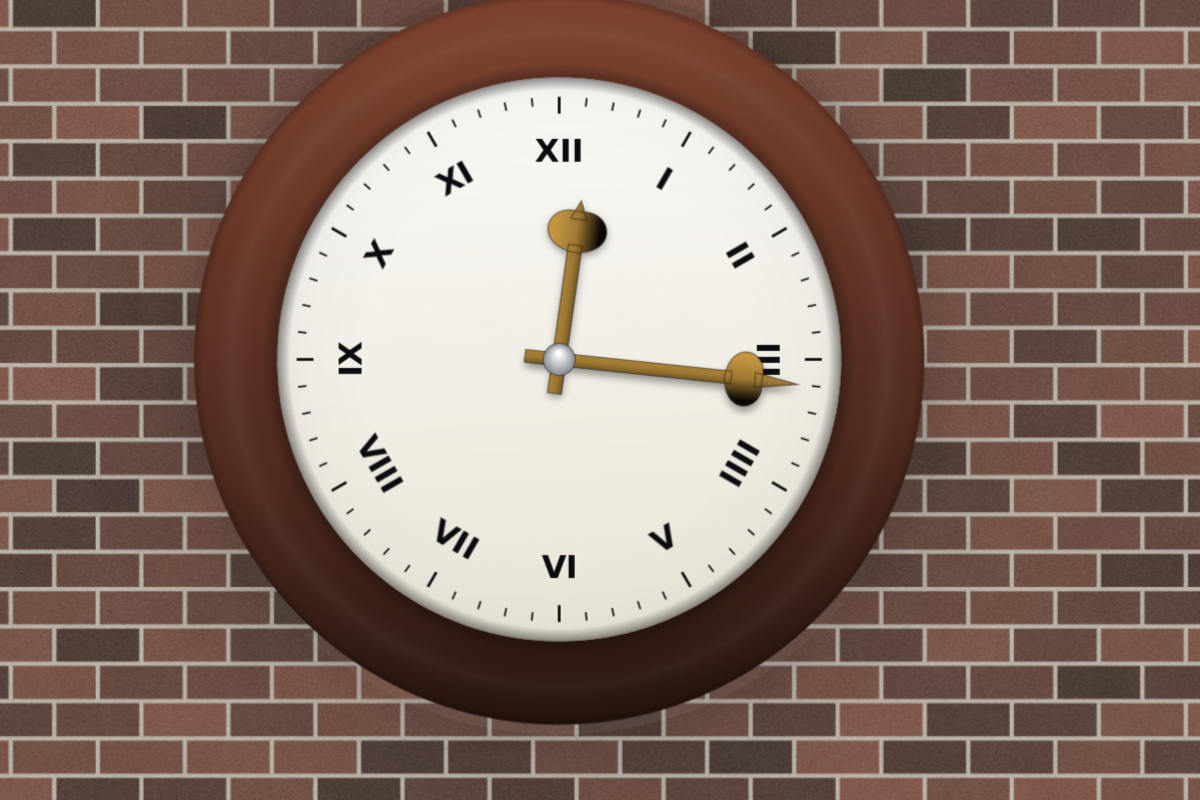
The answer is 12,16
